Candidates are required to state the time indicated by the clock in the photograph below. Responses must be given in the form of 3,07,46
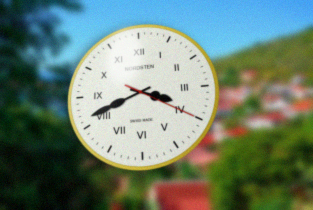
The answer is 3,41,20
